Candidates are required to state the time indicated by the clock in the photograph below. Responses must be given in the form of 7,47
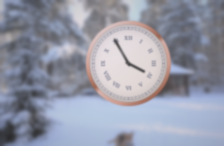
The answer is 3,55
